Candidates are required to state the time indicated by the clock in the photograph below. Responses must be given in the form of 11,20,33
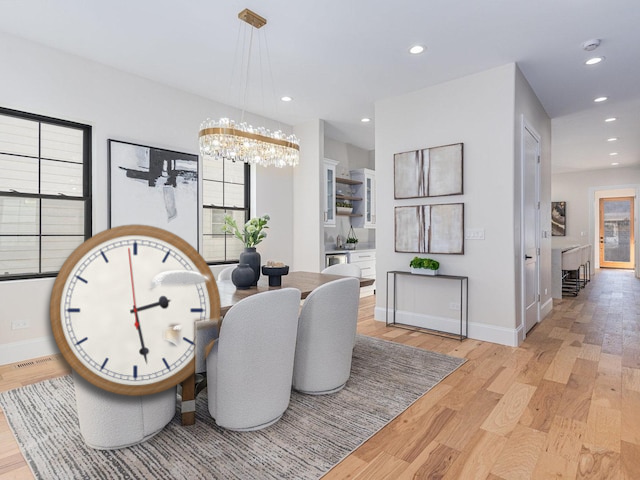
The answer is 2,27,59
